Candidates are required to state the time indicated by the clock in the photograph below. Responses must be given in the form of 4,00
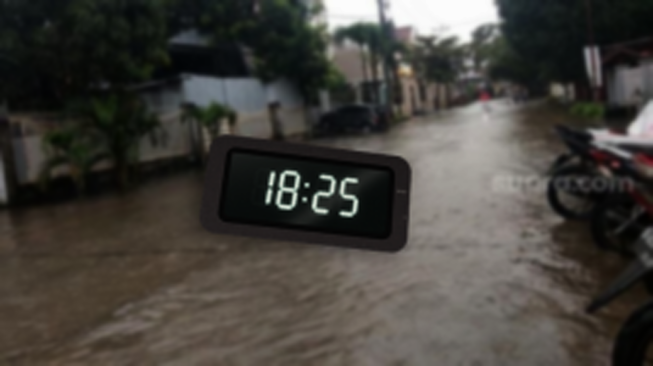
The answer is 18,25
